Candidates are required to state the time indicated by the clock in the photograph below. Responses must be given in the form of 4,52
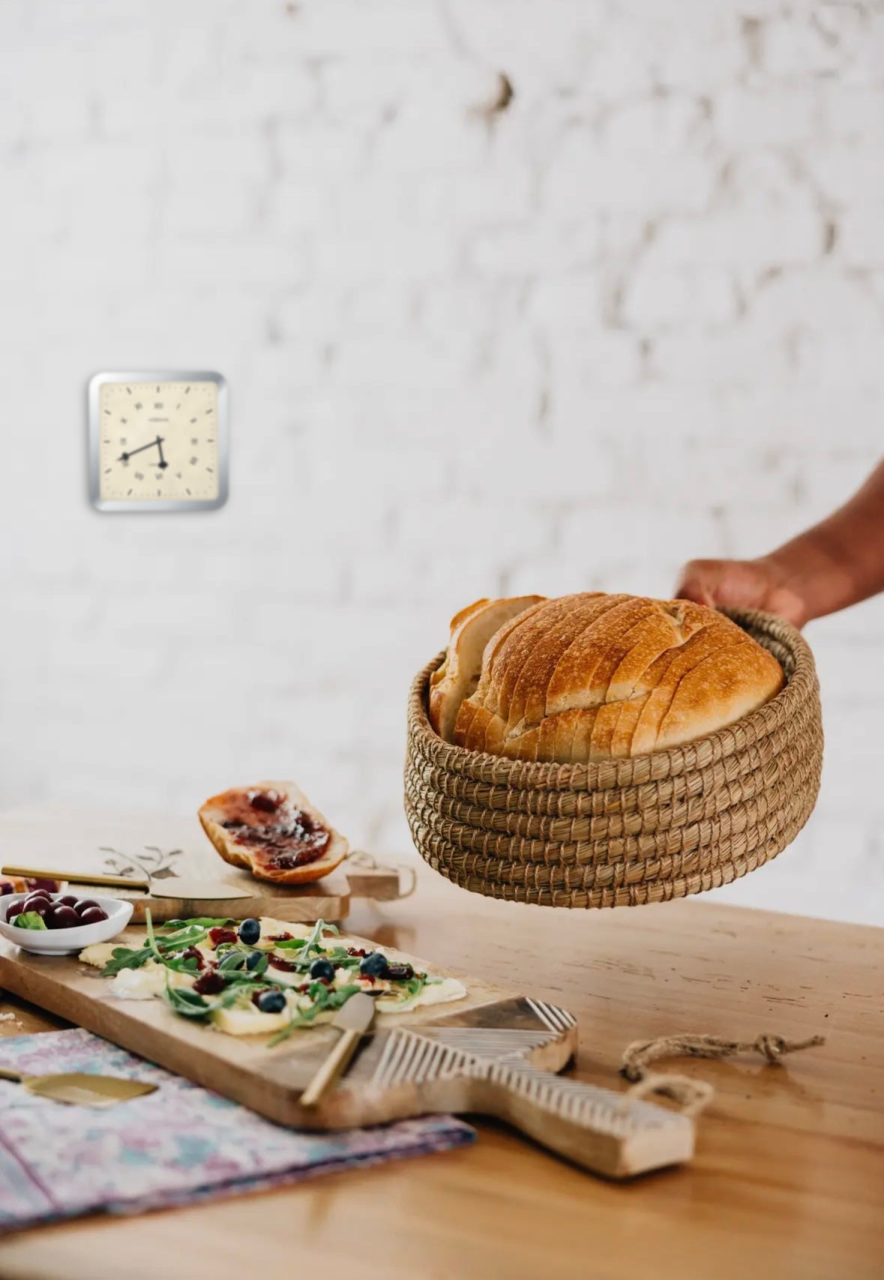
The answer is 5,41
